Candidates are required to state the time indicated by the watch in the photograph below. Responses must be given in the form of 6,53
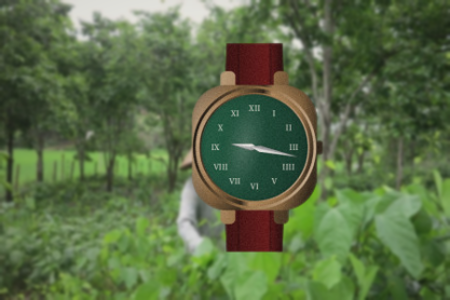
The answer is 9,17
